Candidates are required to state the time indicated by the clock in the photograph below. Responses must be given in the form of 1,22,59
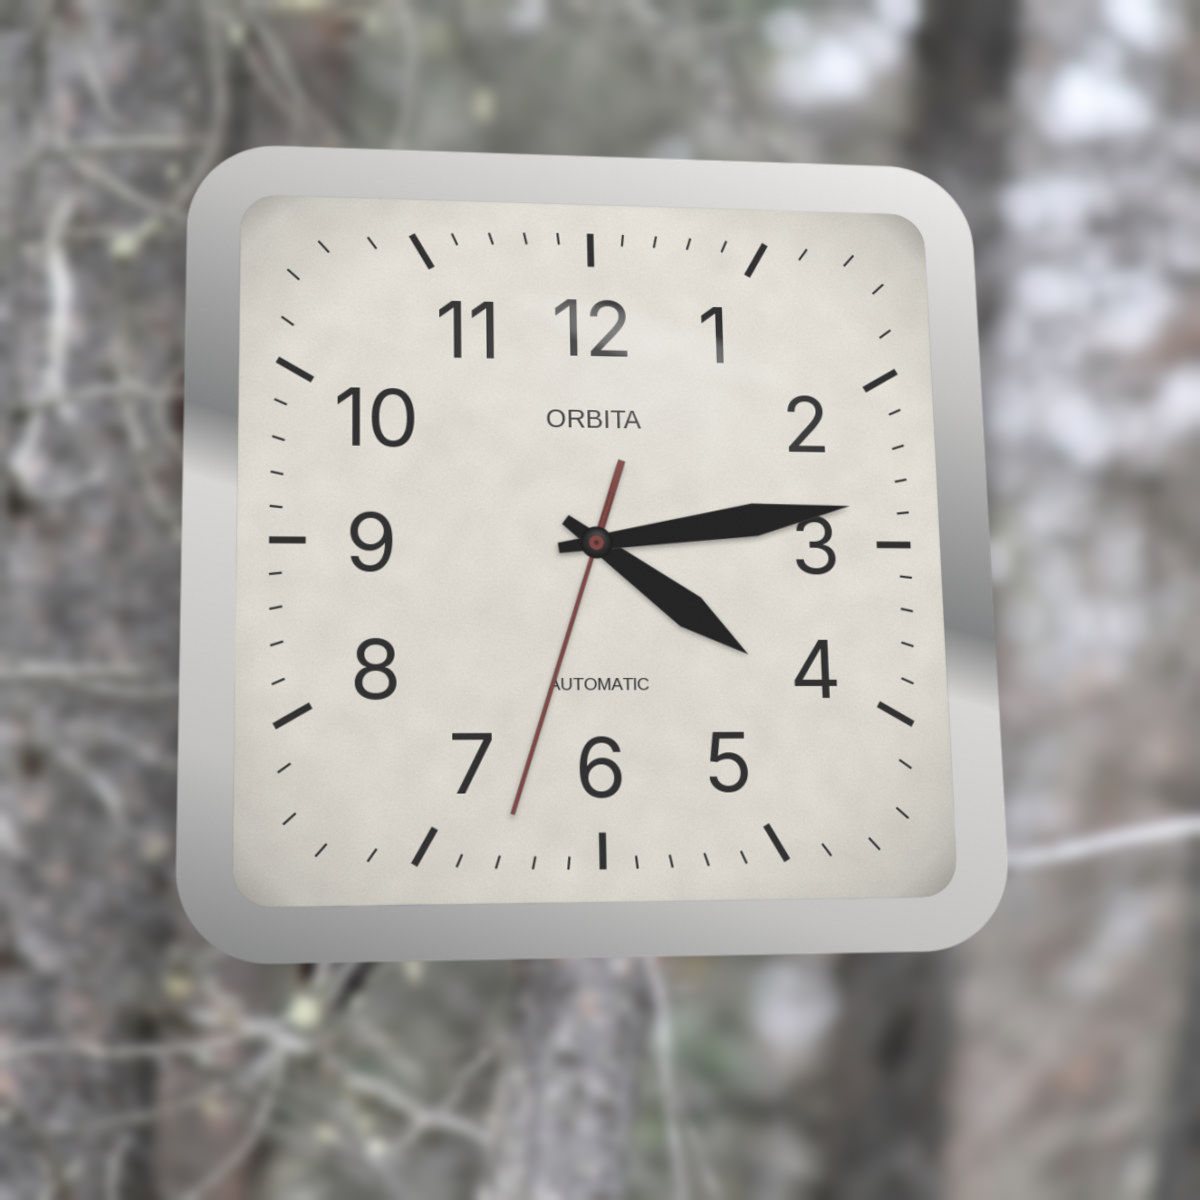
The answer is 4,13,33
